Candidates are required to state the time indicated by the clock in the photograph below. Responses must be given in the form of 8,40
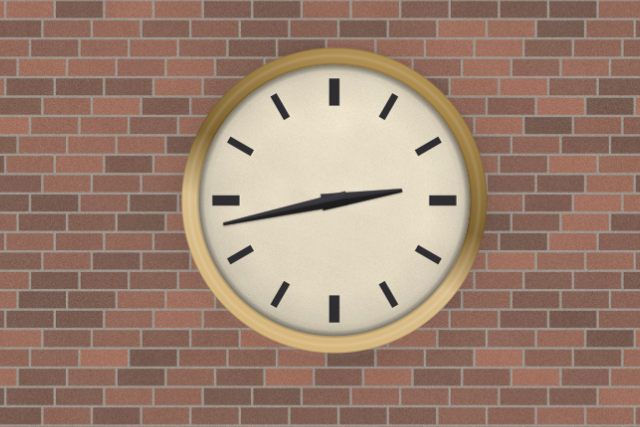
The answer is 2,43
